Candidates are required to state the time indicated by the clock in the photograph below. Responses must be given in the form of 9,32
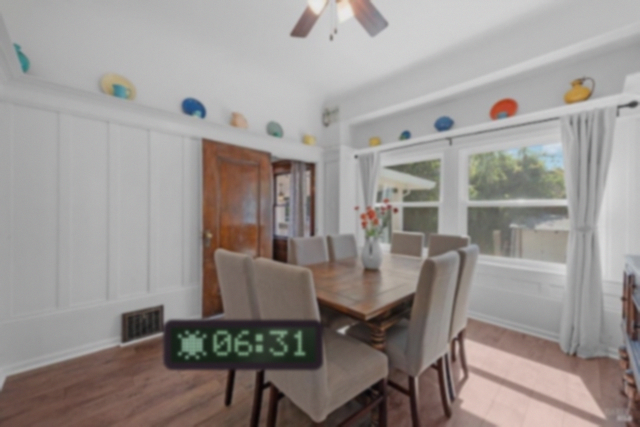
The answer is 6,31
